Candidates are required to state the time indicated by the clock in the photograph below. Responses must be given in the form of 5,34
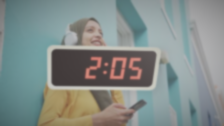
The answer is 2,05
